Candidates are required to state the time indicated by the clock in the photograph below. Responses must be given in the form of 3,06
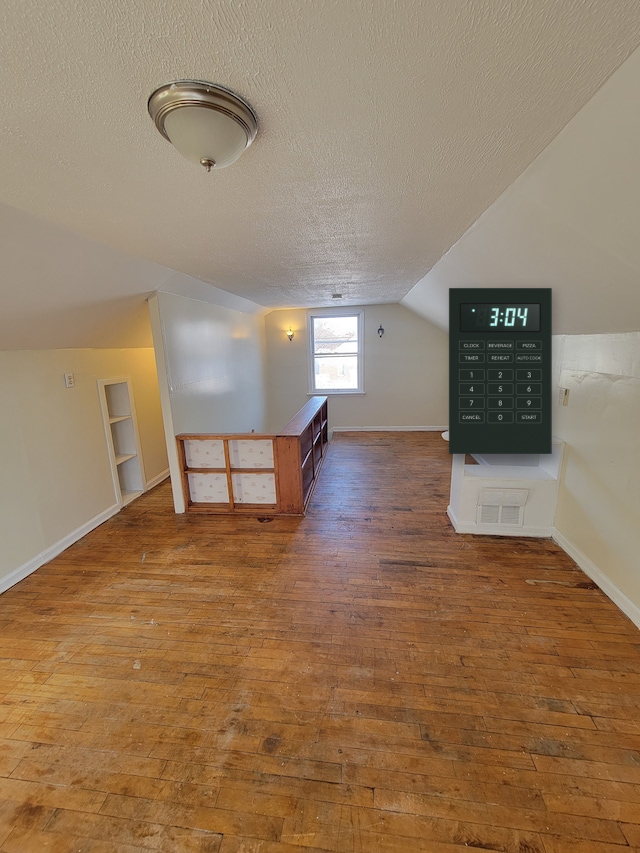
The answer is 3,04
